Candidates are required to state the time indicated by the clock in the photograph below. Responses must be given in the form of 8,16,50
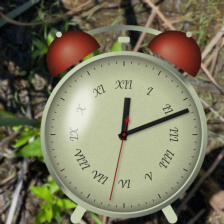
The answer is 12,11,32
